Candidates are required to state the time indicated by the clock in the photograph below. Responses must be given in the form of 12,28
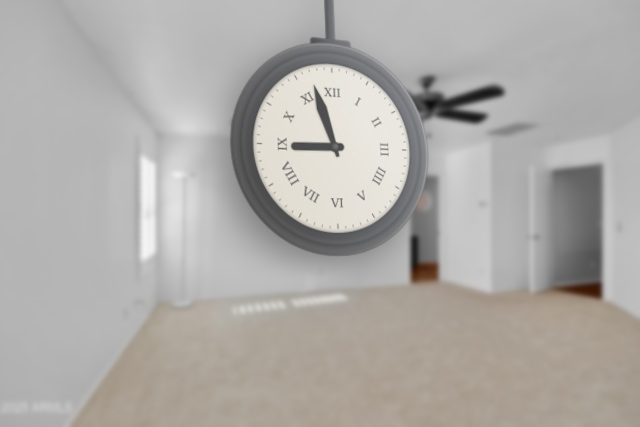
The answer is 8,57
